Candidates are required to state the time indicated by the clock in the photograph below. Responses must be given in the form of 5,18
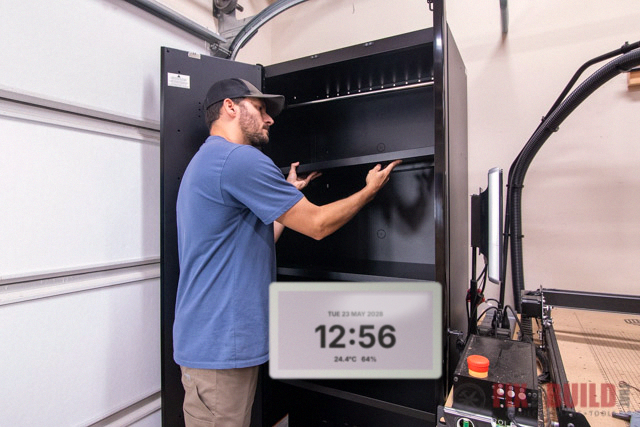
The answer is 12,56
